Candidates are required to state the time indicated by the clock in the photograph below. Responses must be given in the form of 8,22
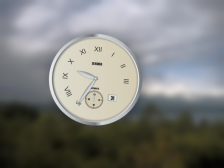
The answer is 9,35
